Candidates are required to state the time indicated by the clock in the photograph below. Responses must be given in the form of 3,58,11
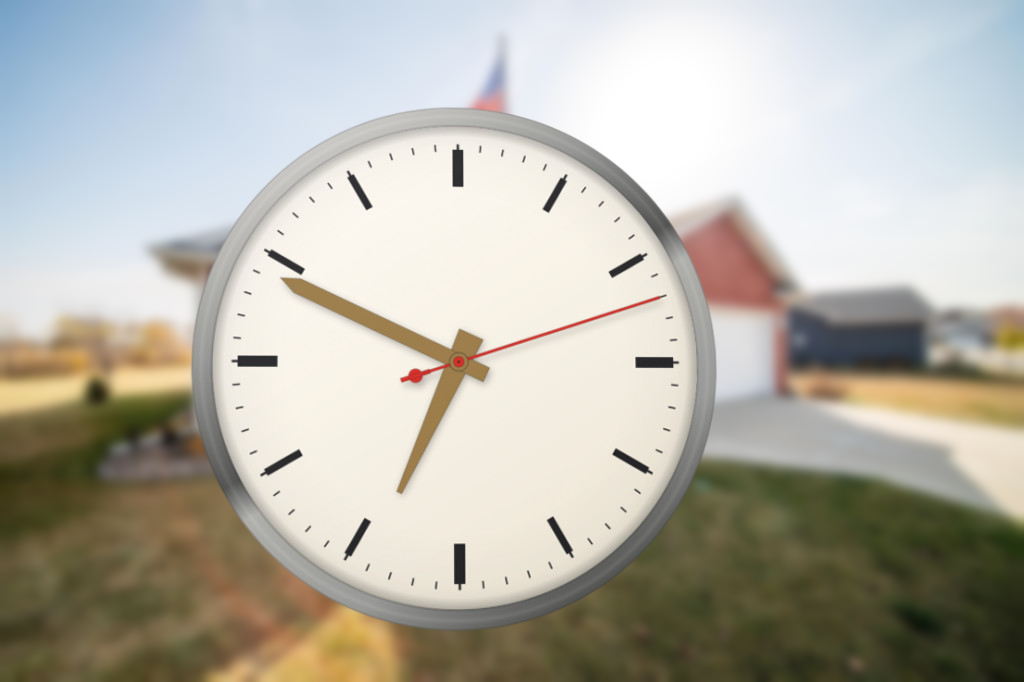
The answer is 6,49,12
